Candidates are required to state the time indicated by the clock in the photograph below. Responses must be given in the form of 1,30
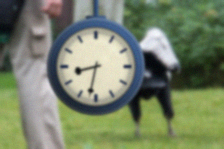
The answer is 8,32
